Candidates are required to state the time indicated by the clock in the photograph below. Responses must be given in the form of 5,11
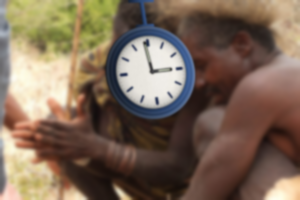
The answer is 2,59
